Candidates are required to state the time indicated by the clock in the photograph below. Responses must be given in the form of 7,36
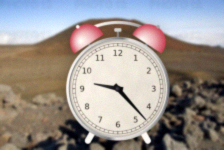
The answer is 9,23
